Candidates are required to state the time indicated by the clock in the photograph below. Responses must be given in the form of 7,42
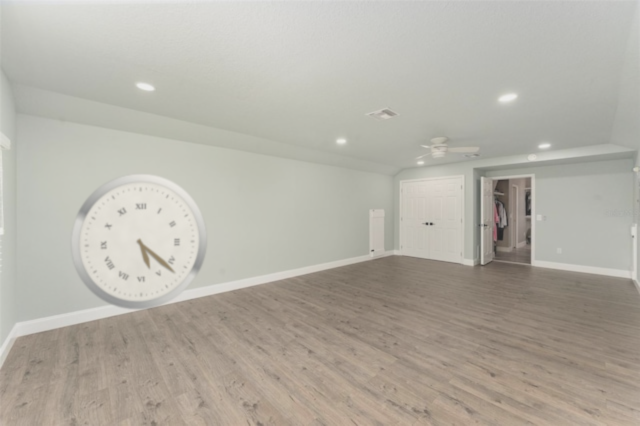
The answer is 5,22
